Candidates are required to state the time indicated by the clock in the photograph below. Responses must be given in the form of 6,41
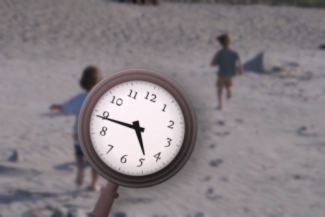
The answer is 4,44
